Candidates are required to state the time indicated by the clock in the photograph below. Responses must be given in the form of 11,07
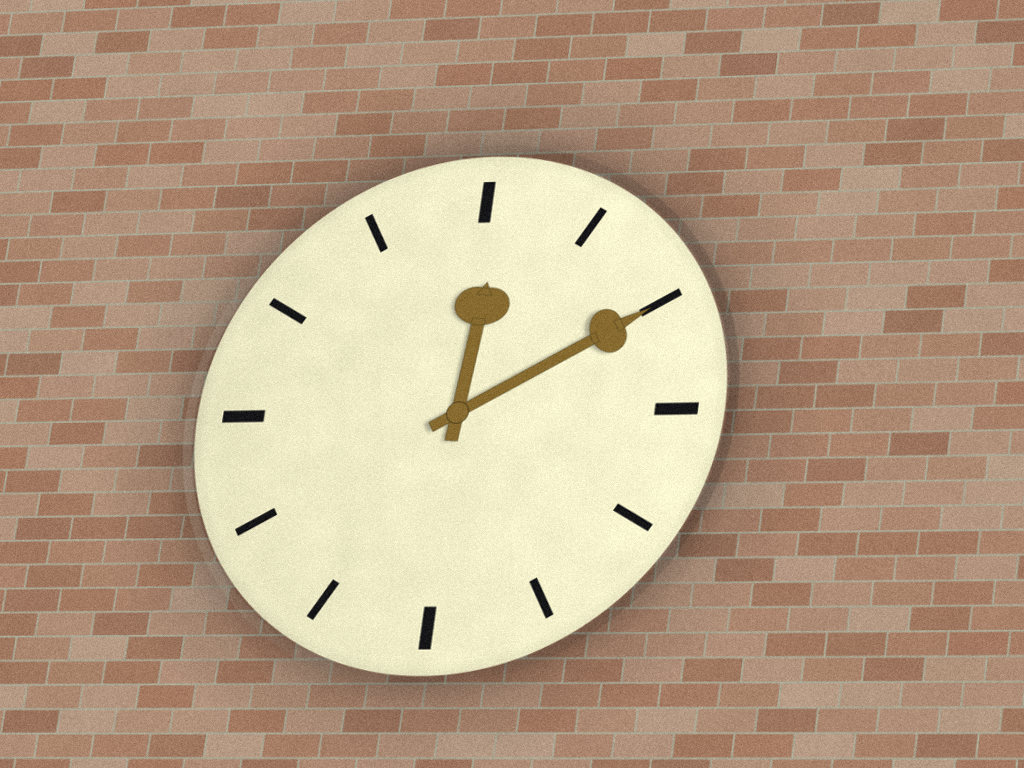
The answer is 12,10
